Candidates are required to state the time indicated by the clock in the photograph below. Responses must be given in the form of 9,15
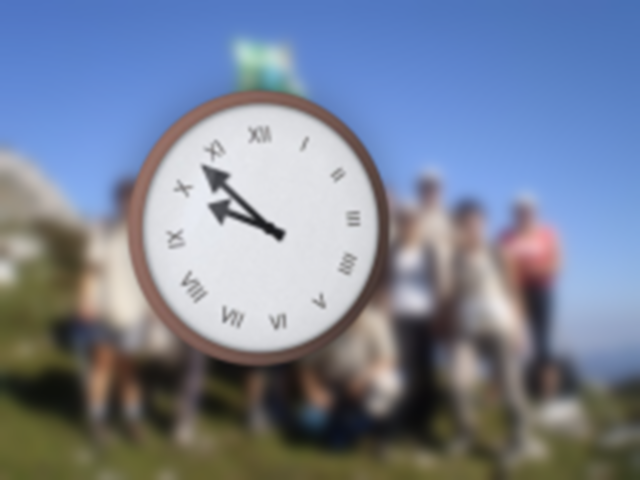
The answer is 9,53
